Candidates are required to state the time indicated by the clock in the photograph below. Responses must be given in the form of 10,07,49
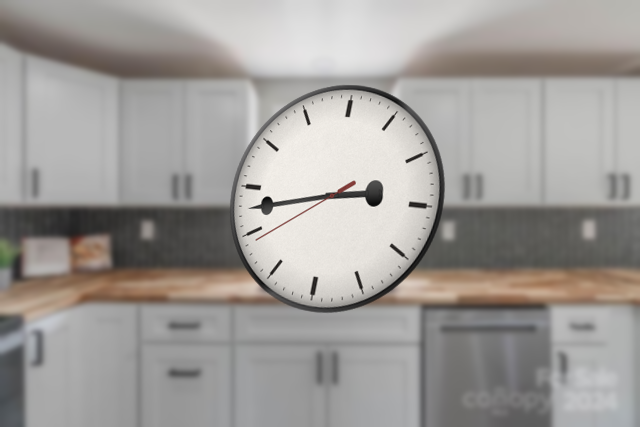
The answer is 2,42,39
